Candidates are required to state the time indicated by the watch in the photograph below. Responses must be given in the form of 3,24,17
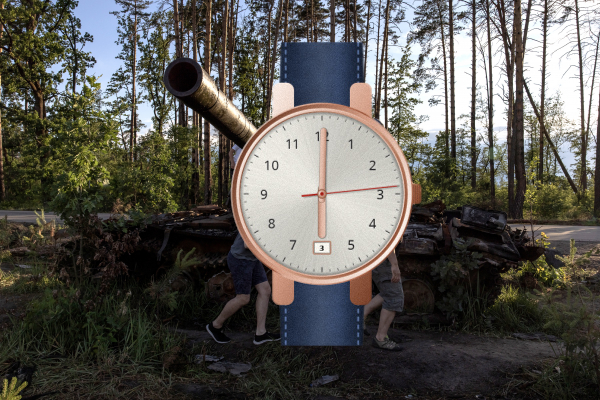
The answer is 6,00,14
